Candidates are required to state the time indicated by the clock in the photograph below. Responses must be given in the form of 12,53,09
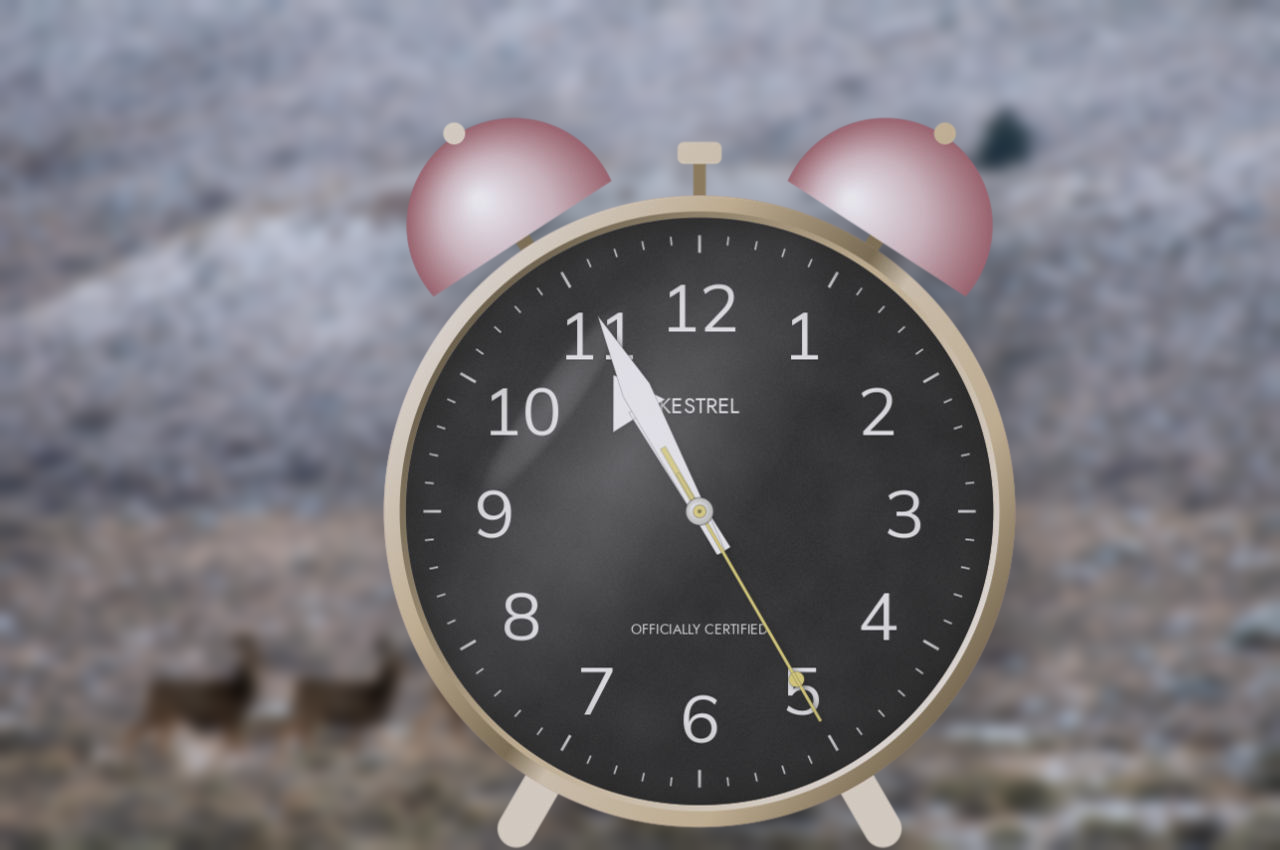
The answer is 10,55,25
